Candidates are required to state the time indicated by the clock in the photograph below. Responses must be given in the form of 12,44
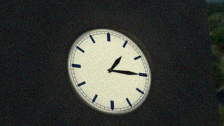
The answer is 1,15
